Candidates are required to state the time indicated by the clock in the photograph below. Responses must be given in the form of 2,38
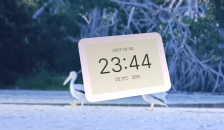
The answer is 23,44
